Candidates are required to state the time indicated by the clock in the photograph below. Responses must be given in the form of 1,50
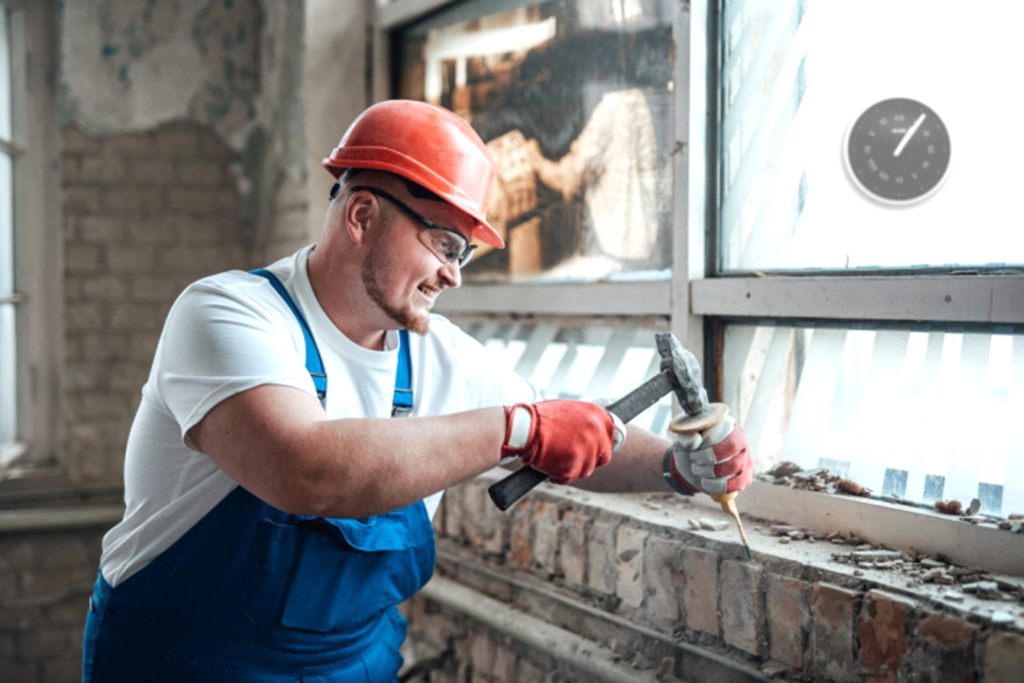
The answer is 1,06
